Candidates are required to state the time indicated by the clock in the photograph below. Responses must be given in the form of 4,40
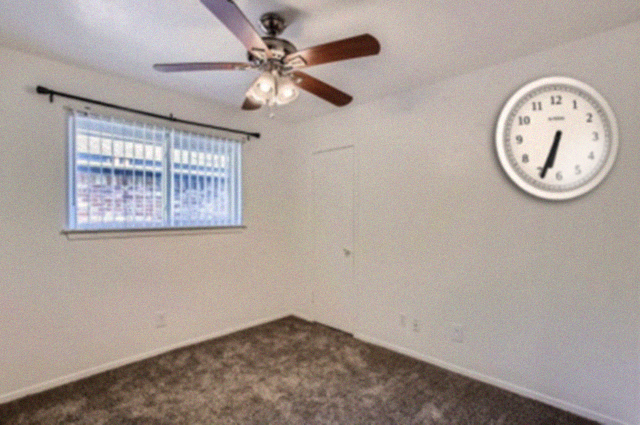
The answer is 6,34
